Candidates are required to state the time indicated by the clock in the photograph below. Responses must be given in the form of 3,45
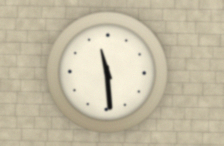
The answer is 11,29
